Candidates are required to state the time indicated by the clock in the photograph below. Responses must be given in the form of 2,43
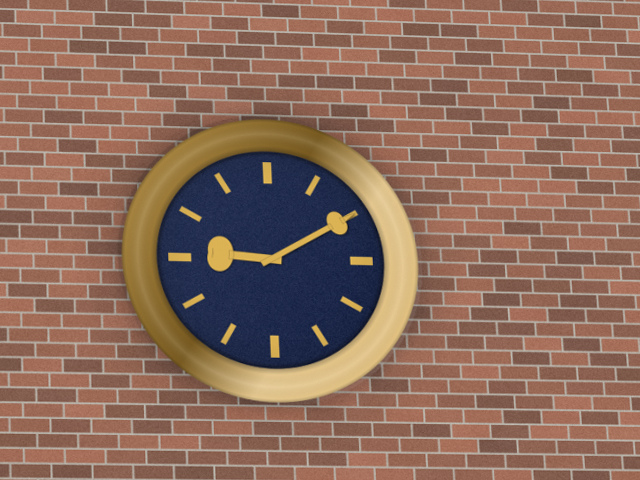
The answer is 9,10
